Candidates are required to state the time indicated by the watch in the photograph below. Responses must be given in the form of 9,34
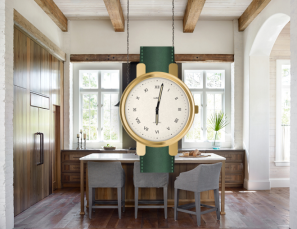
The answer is 6,02
